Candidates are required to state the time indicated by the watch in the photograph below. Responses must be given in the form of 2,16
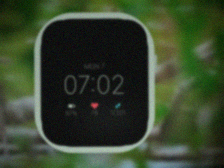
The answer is 7,02
